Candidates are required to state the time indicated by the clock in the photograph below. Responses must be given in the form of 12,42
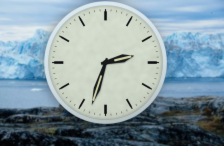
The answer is 2,33
